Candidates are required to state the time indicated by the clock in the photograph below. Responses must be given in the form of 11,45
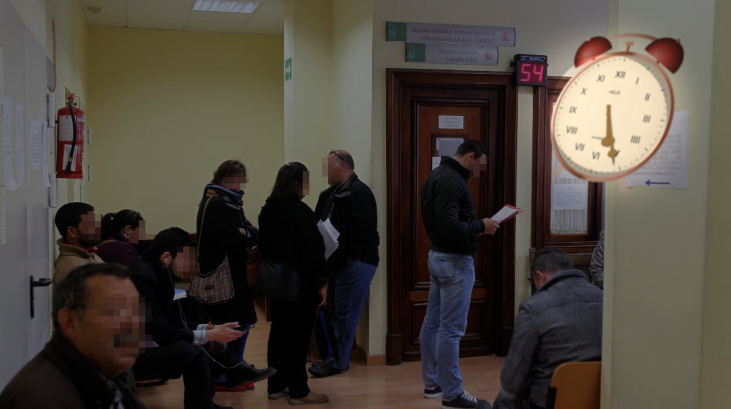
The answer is 5,26
